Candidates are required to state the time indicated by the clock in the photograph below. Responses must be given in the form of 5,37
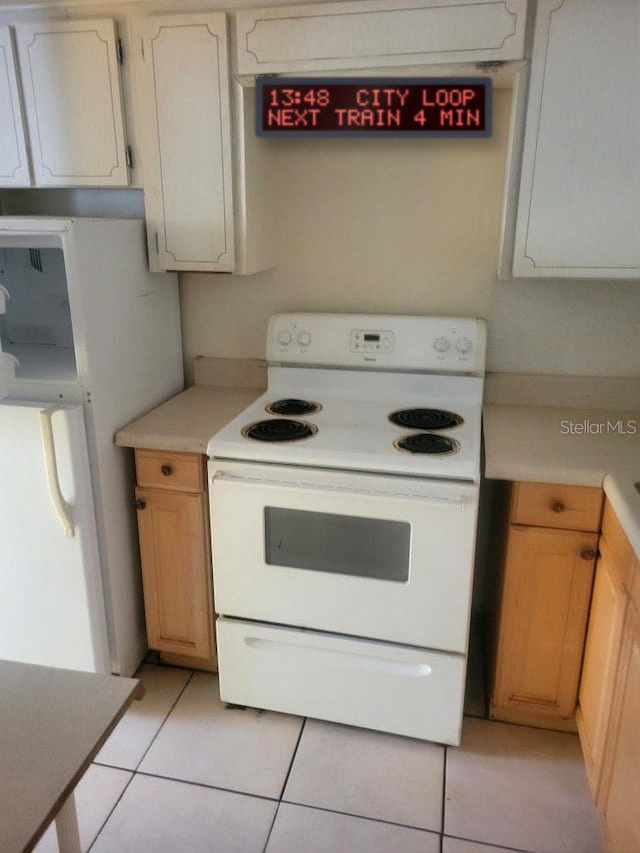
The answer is 13,48
